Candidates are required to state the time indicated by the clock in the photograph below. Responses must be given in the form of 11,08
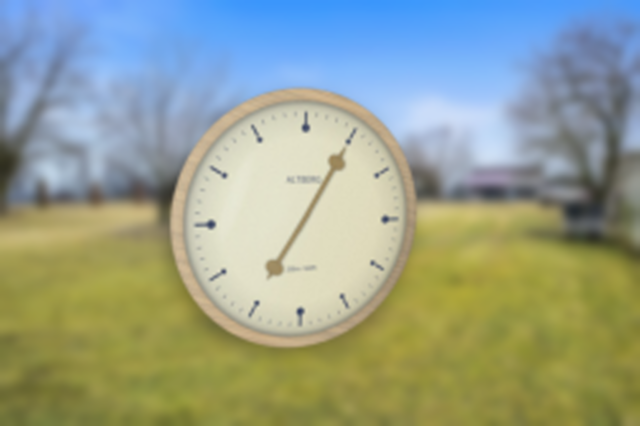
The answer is 7,05
